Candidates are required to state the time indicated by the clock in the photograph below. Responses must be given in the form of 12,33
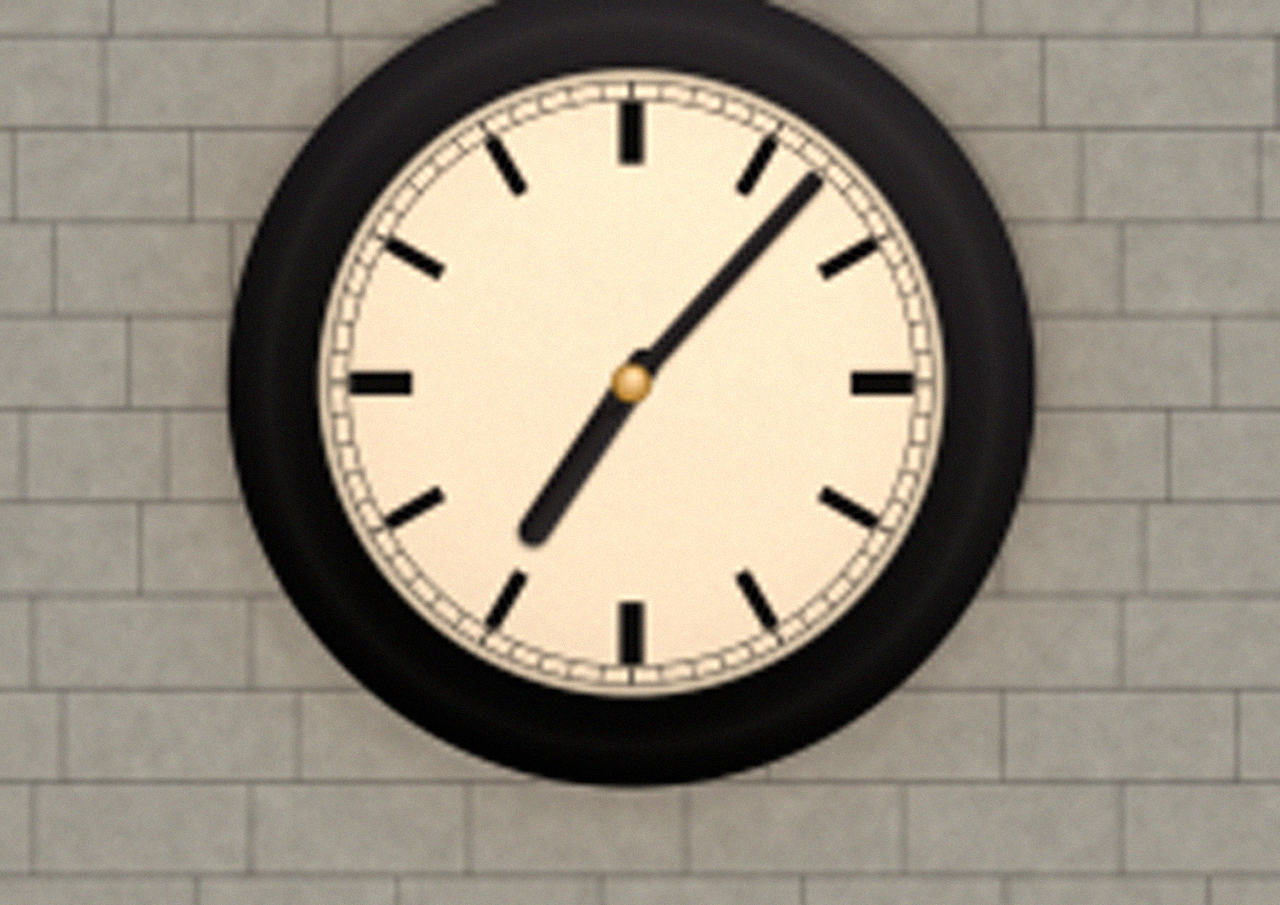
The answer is 7,07
